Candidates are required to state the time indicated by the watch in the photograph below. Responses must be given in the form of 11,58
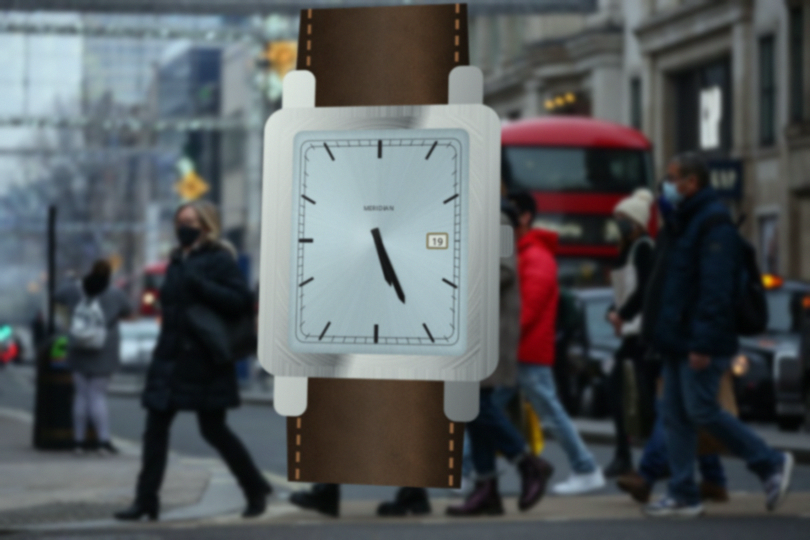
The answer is 5,26
